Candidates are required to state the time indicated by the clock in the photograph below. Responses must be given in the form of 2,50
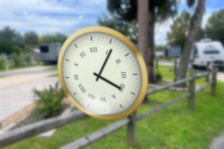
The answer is 4,06
